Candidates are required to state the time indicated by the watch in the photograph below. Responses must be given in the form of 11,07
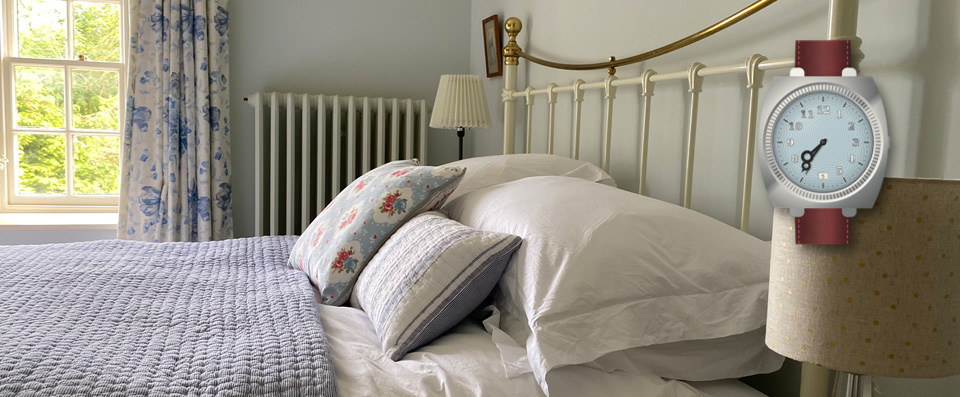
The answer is 7,36
